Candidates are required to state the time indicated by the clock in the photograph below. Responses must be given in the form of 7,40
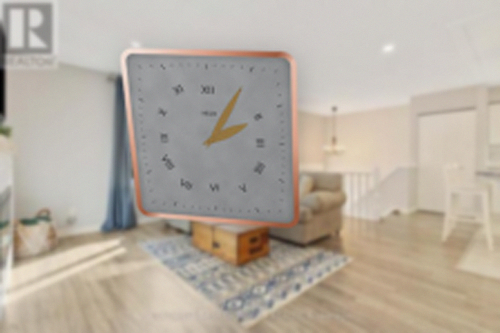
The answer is 2,05
